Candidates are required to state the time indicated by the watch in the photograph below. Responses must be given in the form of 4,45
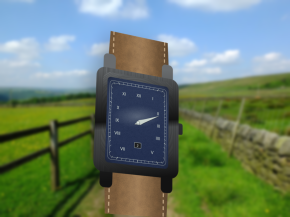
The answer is 2,11
